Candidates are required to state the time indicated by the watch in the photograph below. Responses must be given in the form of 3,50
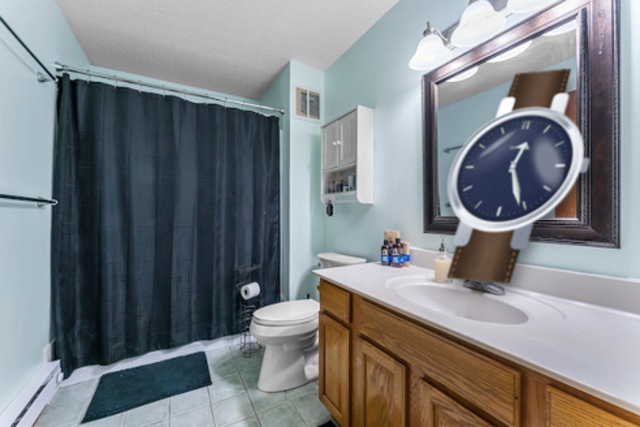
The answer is 12,26
